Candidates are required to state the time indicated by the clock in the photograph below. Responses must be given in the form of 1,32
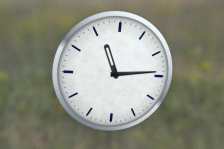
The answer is 11,14
